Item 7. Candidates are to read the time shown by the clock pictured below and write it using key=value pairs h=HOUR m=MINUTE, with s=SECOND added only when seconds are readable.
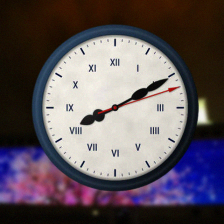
h=8 m=10 s=12
